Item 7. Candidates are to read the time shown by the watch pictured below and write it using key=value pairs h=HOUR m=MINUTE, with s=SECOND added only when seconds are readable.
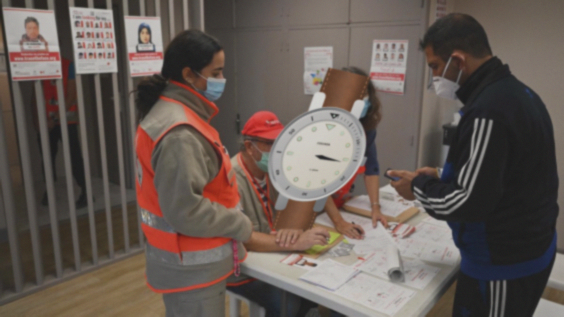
h=3 m=16
